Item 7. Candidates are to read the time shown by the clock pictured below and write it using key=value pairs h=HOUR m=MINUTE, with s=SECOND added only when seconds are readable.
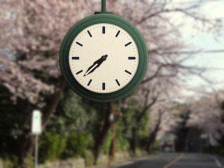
h=7 m=38
